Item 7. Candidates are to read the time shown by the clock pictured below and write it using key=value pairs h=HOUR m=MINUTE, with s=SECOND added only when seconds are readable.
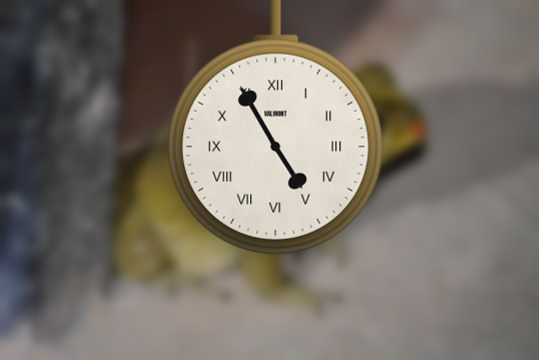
h=4 m=55
